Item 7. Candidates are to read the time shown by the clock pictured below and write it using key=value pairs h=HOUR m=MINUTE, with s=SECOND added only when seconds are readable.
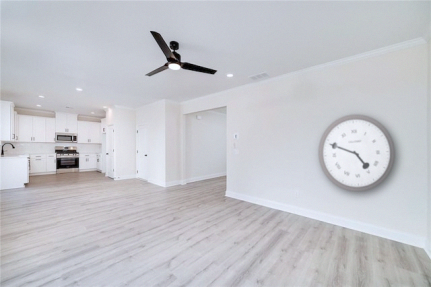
h=4 m=49
